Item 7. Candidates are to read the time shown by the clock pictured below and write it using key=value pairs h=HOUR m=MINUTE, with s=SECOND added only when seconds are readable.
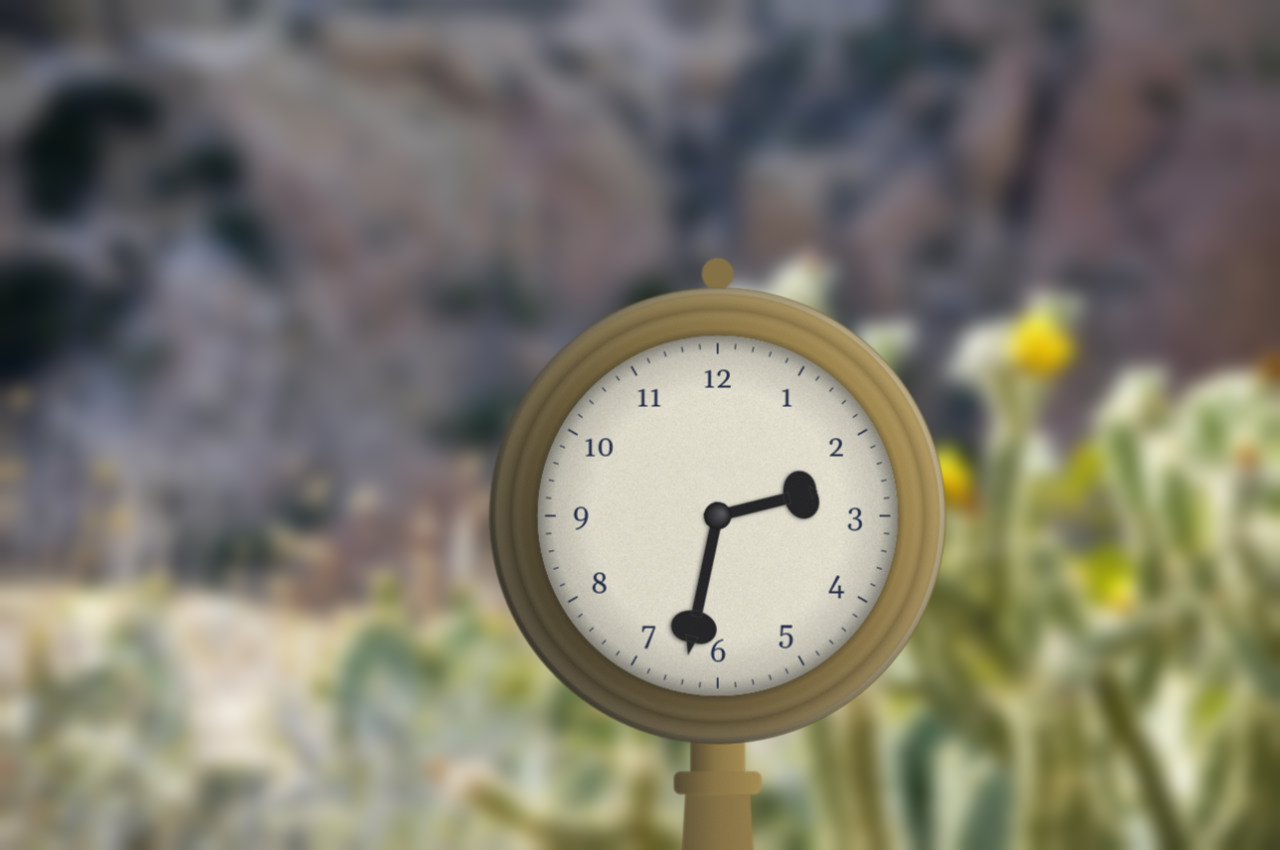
h=2 m=32
